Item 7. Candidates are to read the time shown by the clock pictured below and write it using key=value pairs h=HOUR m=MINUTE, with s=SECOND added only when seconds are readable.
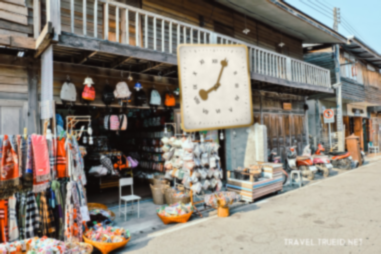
h=8 m=4
